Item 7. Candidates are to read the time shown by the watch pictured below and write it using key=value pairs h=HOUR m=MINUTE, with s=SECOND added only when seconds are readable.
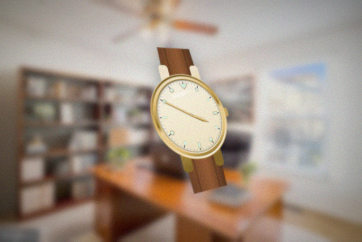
h=3 m=50
